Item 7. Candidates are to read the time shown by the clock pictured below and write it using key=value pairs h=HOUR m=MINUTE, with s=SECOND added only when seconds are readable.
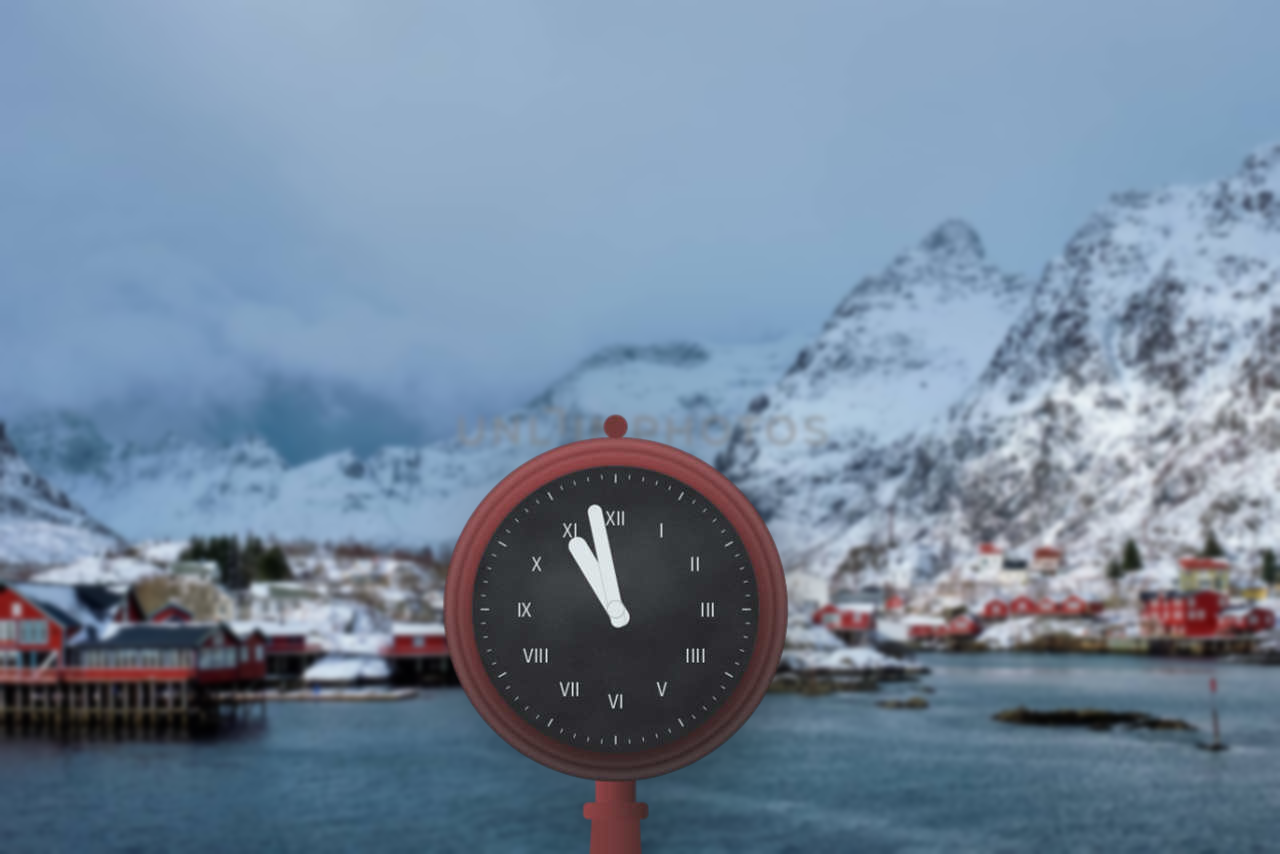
h=10 m=58
